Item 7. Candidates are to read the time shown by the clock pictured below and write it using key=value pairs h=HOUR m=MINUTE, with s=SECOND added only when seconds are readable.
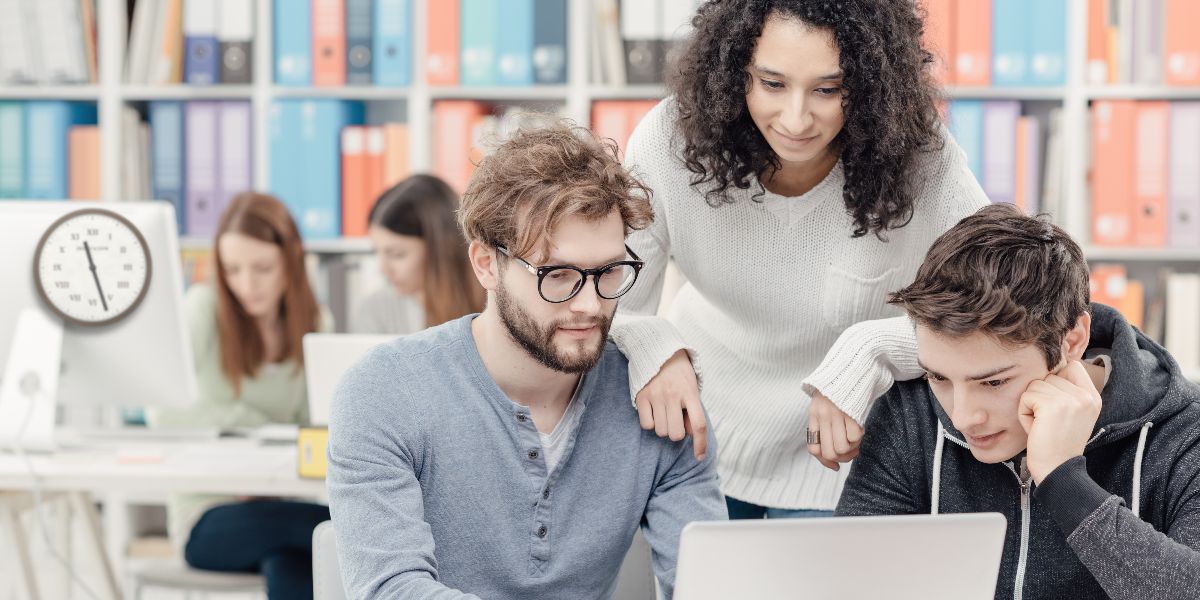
h=11 m=27
